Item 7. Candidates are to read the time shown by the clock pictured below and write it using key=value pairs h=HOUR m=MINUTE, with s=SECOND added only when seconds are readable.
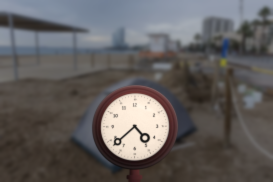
h=4 m=38
